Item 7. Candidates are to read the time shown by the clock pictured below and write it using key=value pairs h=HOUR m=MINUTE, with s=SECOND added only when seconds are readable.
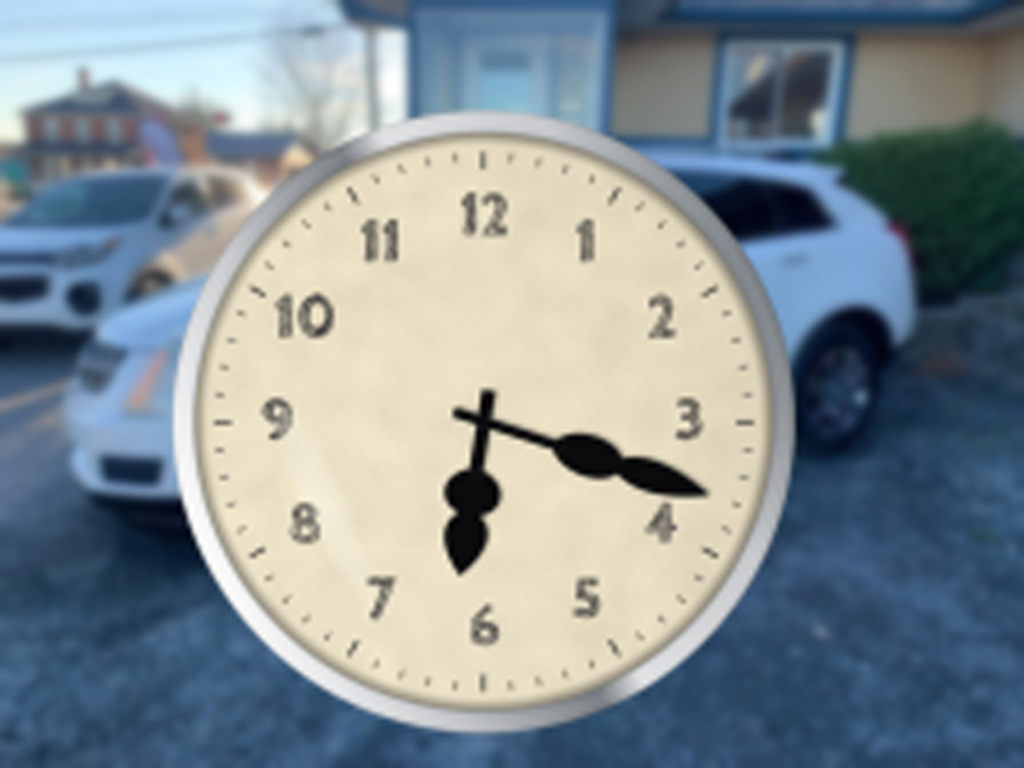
h=6 m=18
